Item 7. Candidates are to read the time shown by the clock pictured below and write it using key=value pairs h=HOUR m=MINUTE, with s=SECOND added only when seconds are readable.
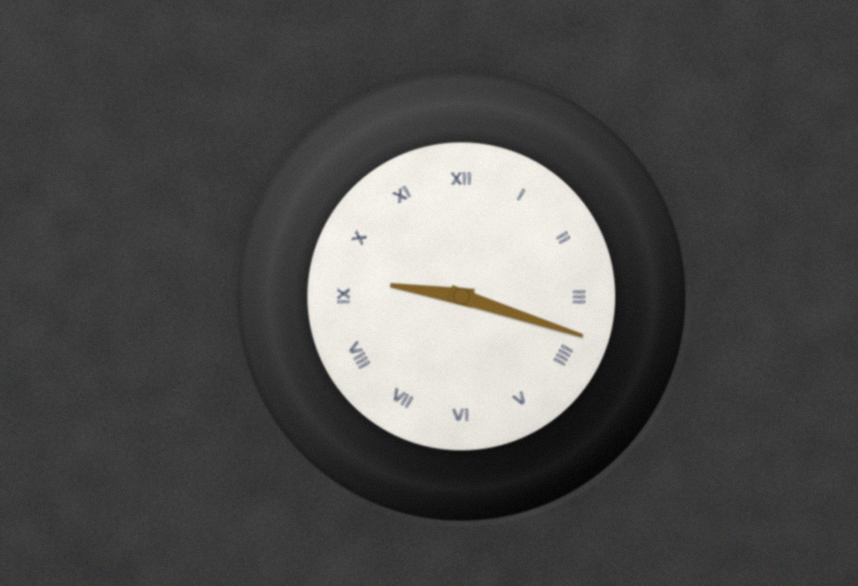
h=9 m=18
